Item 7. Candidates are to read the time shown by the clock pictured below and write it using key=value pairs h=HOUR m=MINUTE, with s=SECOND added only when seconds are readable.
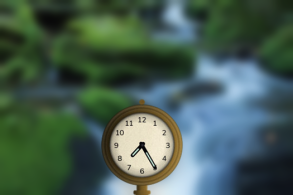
h=7 m=25
